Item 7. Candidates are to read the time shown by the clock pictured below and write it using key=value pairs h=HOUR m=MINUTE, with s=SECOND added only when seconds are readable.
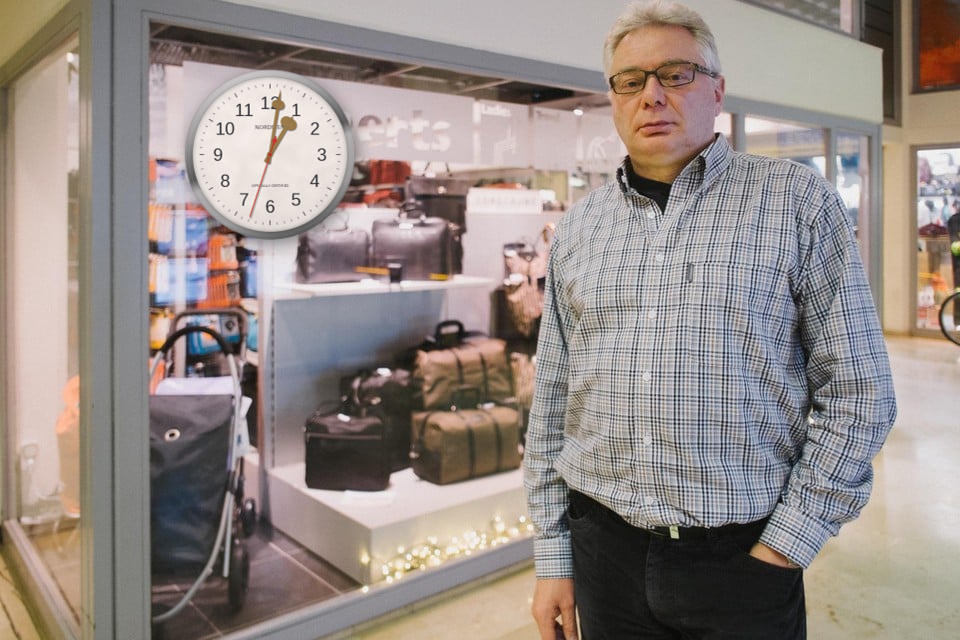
h=1 m=1 s=33
